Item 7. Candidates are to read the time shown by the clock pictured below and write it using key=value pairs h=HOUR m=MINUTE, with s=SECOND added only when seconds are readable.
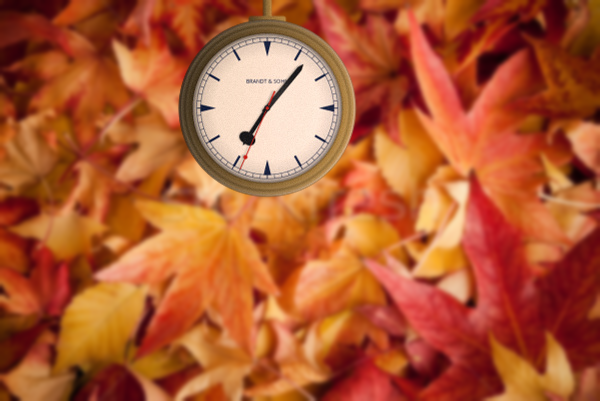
h=7 m=6 s=34
